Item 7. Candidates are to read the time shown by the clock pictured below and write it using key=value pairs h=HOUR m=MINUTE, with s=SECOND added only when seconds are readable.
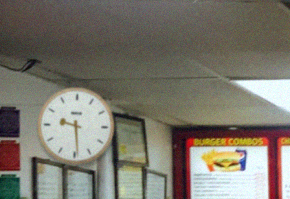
h=9 m=29
